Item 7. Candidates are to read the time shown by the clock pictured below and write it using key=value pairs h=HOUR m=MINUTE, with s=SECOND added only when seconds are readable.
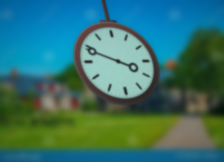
h=3 m=49
